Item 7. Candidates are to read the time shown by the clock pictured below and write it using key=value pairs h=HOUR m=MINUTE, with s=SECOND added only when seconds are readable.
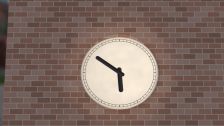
h=5 m=51
